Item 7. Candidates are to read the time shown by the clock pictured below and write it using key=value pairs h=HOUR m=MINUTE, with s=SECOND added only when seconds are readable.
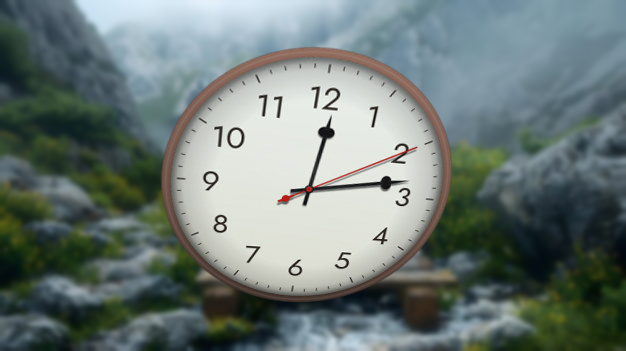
h=12 m=13 s=10
